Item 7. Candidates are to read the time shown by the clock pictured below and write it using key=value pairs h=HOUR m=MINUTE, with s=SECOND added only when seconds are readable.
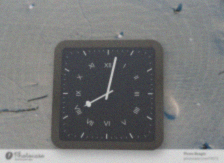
h=8 m=2
